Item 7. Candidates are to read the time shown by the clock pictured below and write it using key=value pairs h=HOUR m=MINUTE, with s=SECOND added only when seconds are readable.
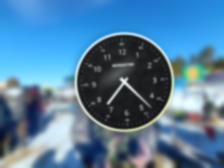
h=7 m=23
